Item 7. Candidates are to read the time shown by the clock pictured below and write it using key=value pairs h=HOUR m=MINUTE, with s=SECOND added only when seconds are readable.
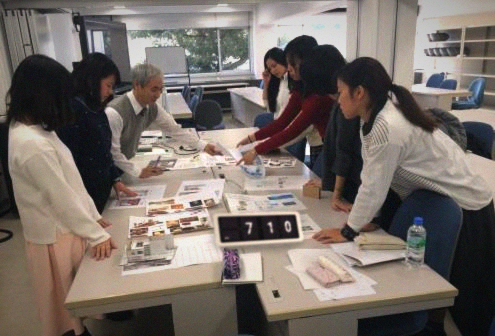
h=7 m=10
